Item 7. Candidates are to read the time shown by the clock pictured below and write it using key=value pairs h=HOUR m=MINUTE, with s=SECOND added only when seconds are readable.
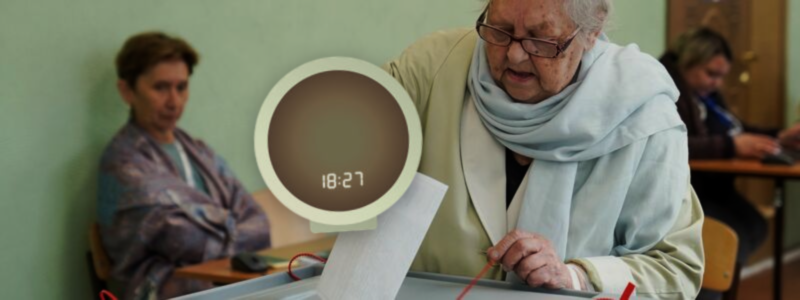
h=18 m=27
